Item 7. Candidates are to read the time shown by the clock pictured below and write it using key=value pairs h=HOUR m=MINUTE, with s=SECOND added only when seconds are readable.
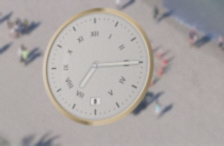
h=7 m=15
